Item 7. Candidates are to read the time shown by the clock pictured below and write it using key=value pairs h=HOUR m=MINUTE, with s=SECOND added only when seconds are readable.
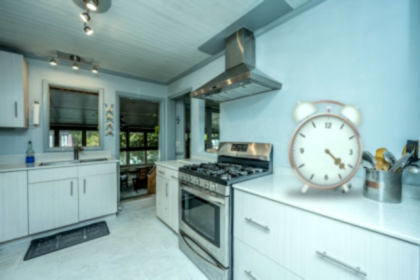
h=4 m=22
